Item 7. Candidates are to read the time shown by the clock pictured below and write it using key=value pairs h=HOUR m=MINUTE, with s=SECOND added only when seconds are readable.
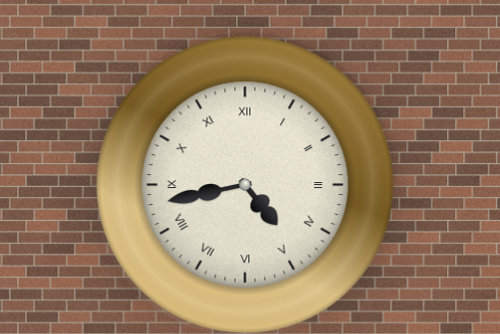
h=4 m=43
